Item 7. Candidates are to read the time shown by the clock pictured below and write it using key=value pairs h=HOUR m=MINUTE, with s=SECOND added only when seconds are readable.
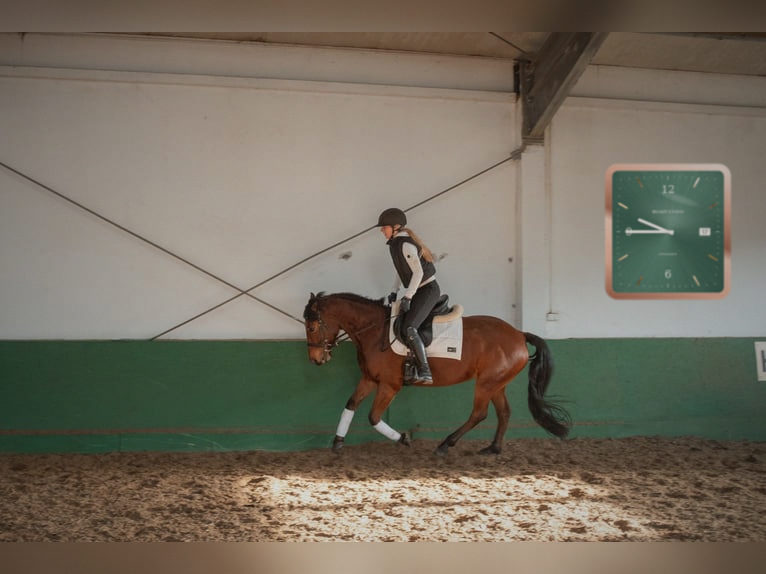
h=9 m=45
